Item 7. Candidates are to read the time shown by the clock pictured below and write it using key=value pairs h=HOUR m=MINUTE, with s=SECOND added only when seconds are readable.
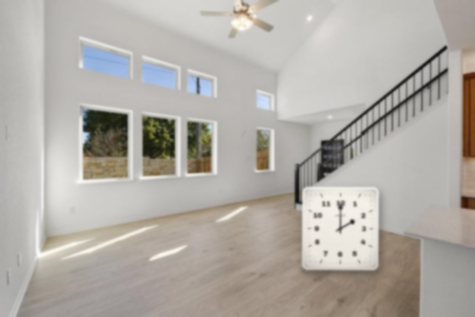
h=2 m=0
